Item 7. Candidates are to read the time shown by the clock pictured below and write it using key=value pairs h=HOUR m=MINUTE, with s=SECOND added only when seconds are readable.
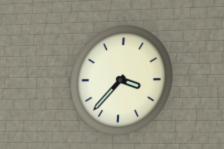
h=3 m=37
